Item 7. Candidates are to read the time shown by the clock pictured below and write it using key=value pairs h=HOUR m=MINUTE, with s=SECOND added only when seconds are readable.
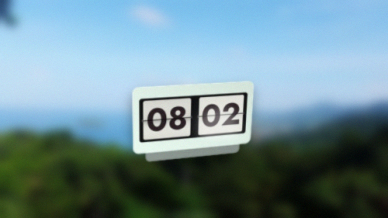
h=8 m=2
